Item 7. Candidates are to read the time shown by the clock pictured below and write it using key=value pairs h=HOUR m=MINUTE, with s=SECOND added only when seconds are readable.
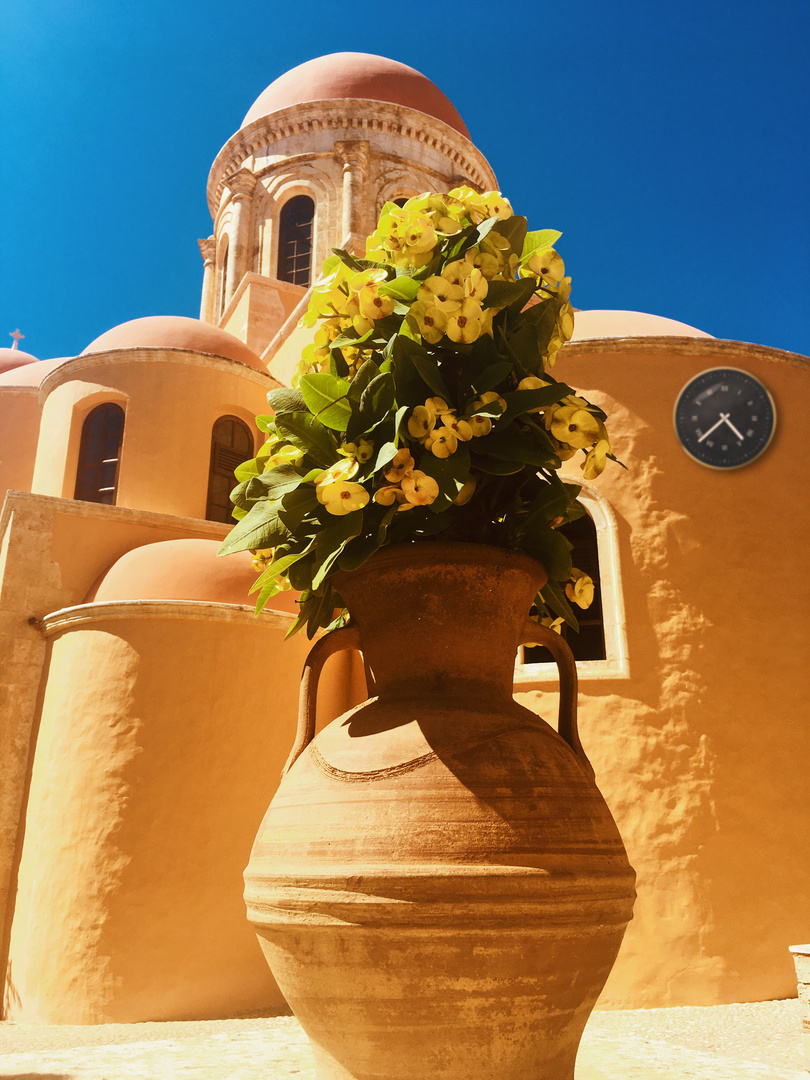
h=4 m=38
